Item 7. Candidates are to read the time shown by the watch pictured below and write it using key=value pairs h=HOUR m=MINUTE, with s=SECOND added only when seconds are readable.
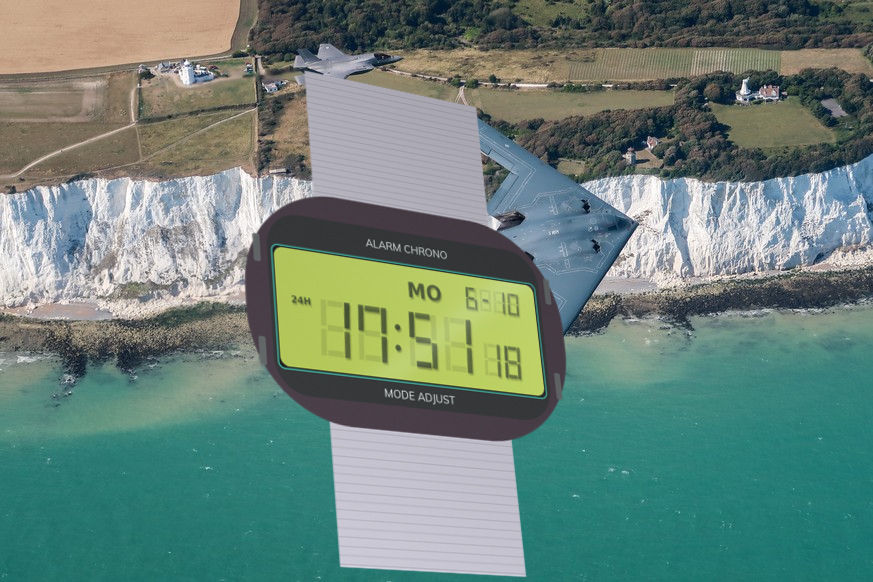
h=17 m=51 s=18
